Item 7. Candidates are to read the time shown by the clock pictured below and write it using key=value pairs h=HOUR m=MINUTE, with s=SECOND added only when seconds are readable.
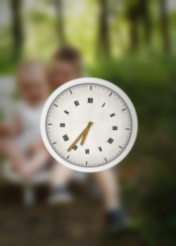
h=6 m=36
